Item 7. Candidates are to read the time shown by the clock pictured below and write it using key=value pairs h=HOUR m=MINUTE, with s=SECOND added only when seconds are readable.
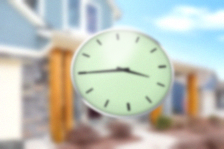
h=3 m=45
